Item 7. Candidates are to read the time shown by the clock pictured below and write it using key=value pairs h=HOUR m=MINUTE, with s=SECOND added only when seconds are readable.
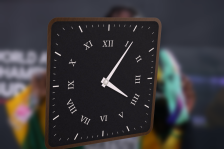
h=4 m=6
